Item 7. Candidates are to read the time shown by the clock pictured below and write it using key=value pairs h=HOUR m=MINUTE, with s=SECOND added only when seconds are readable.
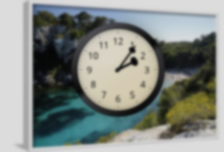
h=2 m=6
